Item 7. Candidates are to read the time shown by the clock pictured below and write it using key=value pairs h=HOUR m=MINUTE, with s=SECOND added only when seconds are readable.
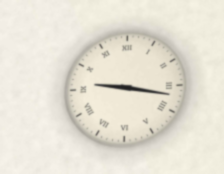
h=9 m=17
